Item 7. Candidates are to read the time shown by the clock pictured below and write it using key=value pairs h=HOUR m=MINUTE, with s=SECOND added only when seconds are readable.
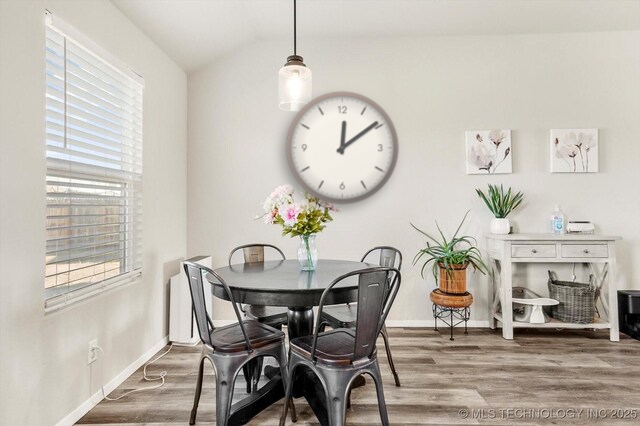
h=12 m=9
